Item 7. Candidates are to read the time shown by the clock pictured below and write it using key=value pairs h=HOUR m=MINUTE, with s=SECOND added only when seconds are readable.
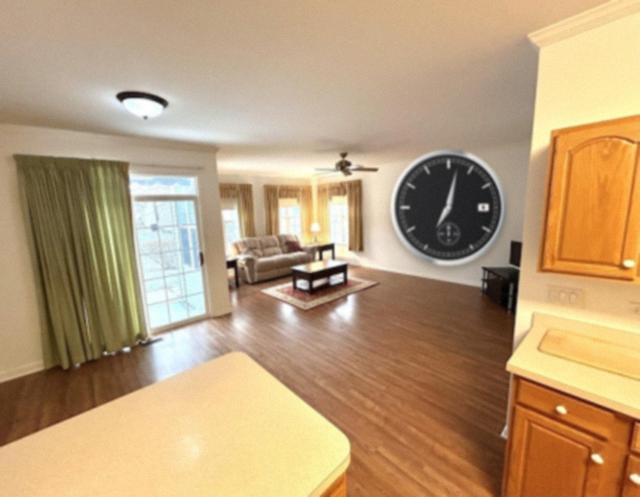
h=7 m=2
